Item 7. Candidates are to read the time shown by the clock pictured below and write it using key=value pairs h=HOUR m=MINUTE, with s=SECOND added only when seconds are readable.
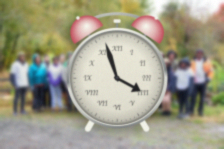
h=3 m=57
